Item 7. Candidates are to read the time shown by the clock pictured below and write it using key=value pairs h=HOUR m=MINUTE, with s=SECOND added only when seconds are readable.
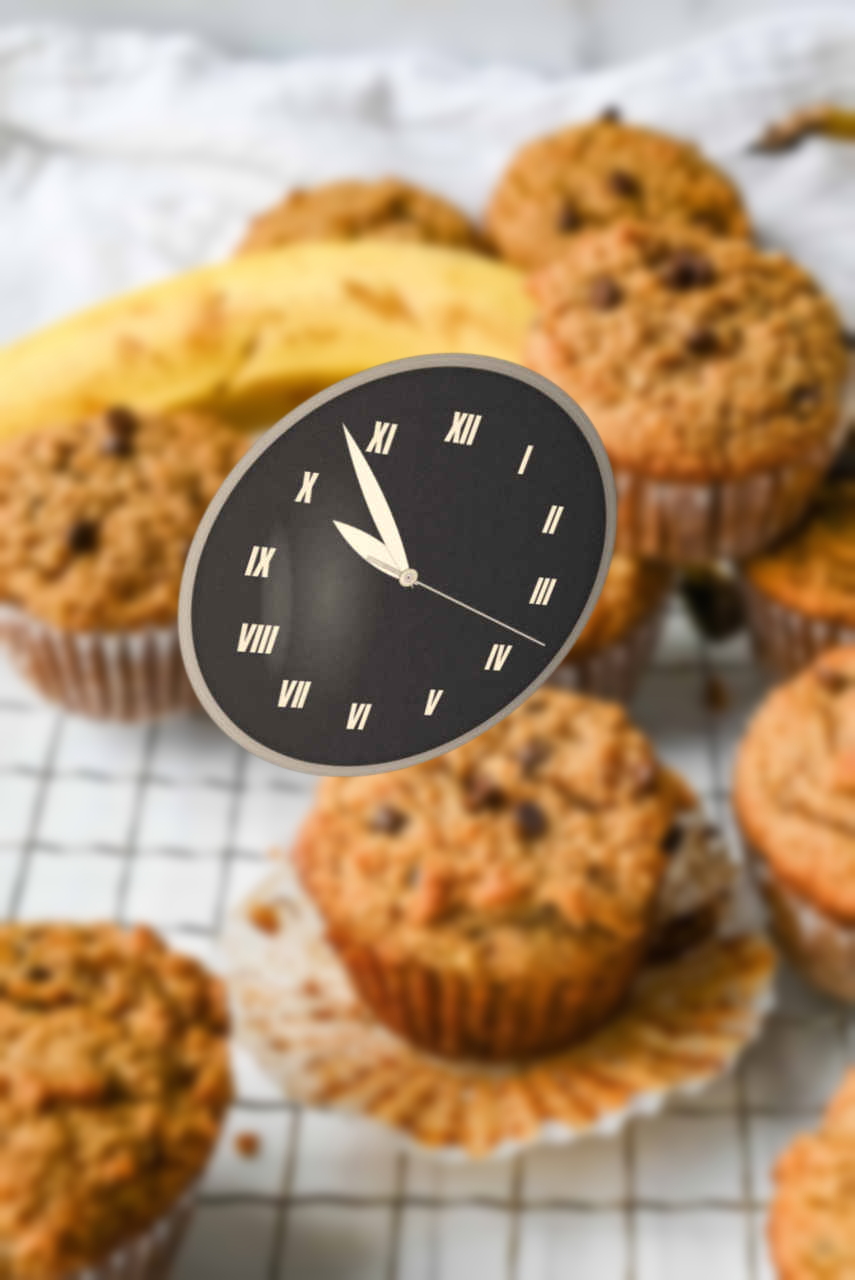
h=9 m=53 s=18
